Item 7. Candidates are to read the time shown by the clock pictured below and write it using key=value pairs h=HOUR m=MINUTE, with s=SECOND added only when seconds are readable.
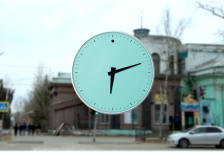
h=6 m=12
